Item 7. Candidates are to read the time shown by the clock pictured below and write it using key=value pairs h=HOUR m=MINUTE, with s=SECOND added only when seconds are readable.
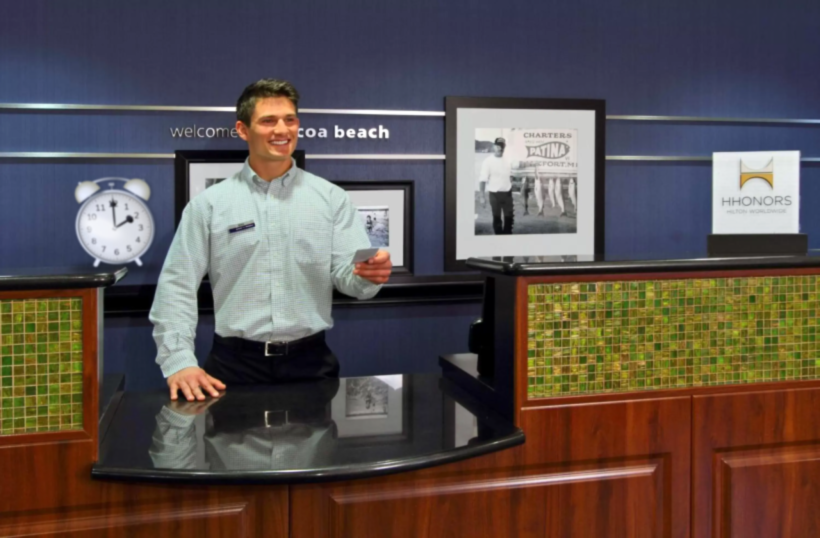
h=2 m=0
